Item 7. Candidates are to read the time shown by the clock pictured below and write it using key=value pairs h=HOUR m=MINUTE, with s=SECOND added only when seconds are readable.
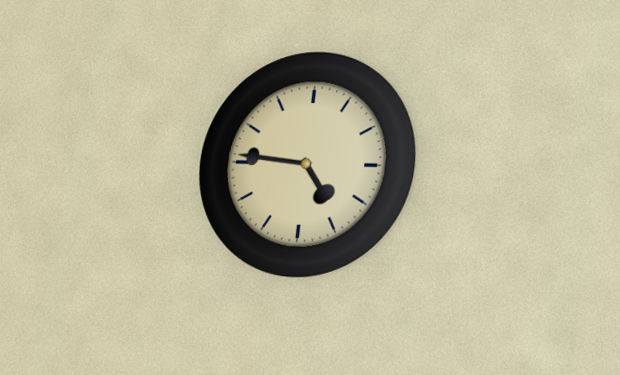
h=4 m=46
